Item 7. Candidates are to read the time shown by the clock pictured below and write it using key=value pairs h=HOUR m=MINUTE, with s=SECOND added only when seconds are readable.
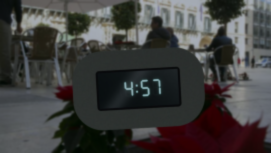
h=4 m=57
